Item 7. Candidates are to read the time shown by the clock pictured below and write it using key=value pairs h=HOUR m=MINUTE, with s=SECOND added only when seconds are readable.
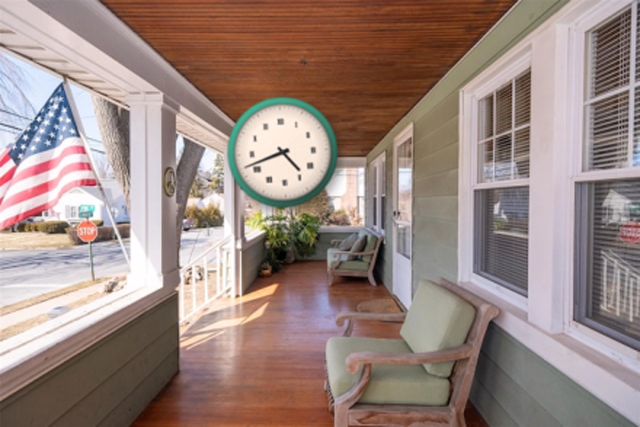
h=4 m=42
